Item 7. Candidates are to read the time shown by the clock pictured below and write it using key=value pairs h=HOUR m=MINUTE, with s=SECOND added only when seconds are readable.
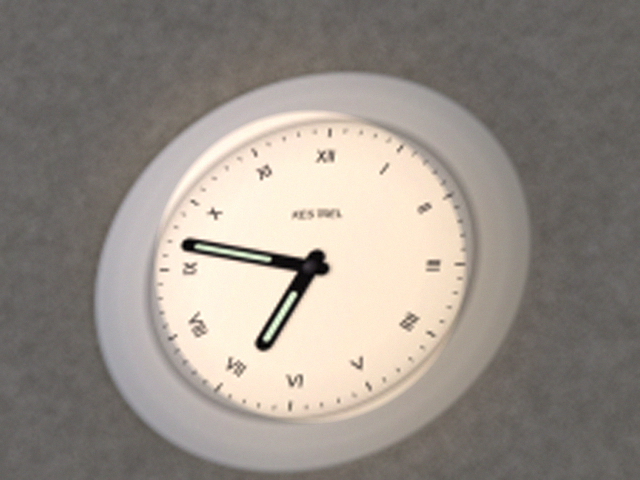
h=6 m=47
